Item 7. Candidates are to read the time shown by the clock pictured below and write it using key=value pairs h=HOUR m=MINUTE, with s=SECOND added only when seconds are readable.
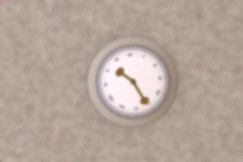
h=10 m=26
